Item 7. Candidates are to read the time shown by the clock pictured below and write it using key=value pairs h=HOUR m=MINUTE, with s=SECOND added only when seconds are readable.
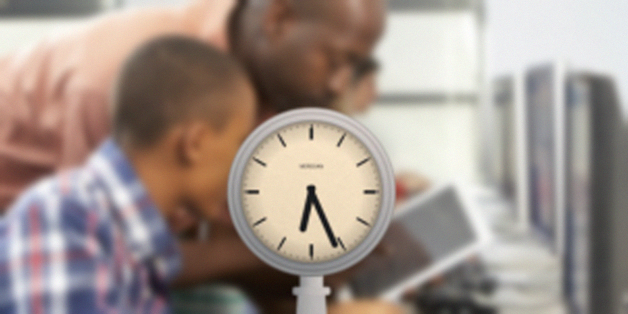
h=6 m=26
